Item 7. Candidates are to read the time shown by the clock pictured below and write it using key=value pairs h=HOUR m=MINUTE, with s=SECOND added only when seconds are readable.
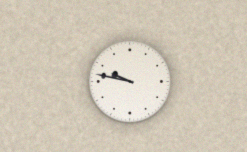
h=9 m=47
